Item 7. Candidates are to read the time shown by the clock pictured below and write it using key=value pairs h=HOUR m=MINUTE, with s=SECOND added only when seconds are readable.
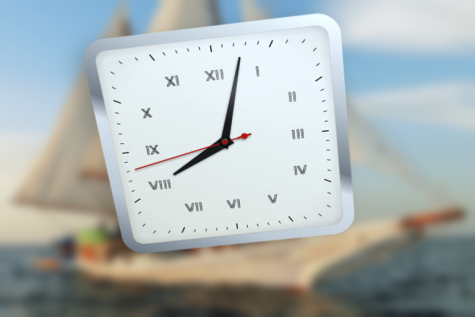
h=8 m=2 s=43
